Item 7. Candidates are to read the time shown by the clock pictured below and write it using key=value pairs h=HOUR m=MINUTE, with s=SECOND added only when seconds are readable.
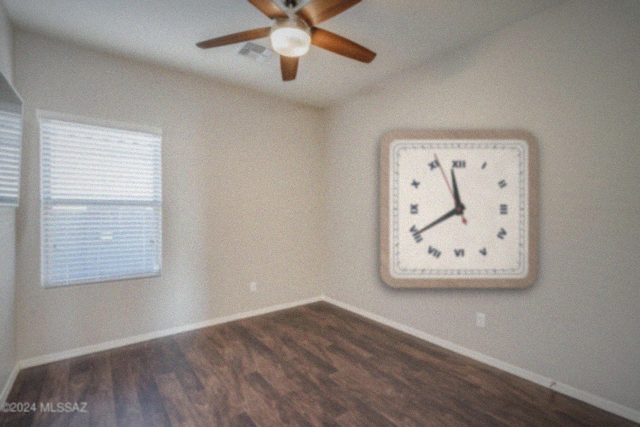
h=11 m=39 s=56
